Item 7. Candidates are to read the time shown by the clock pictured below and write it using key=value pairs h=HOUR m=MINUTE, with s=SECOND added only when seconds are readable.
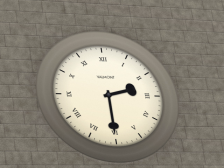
h=2 m=30
